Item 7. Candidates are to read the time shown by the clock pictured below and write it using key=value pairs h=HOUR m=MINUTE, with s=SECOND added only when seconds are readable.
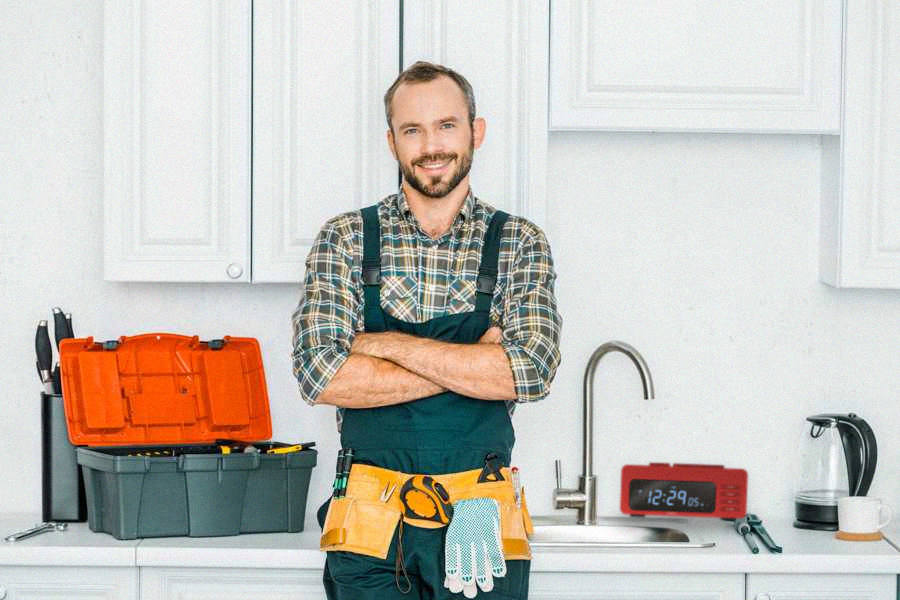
h=12 m=29
